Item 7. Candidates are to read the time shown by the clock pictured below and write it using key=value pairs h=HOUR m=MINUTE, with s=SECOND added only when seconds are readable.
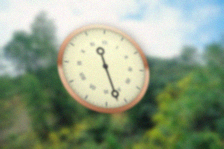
h=11 m=27
